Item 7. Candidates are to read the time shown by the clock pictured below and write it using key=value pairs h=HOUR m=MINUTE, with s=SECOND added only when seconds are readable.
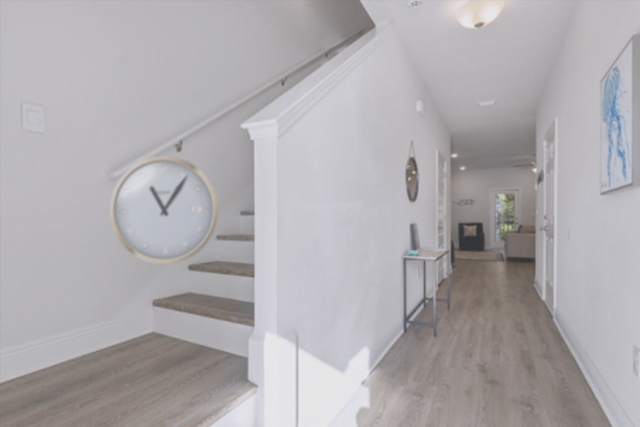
h=11 m=6
